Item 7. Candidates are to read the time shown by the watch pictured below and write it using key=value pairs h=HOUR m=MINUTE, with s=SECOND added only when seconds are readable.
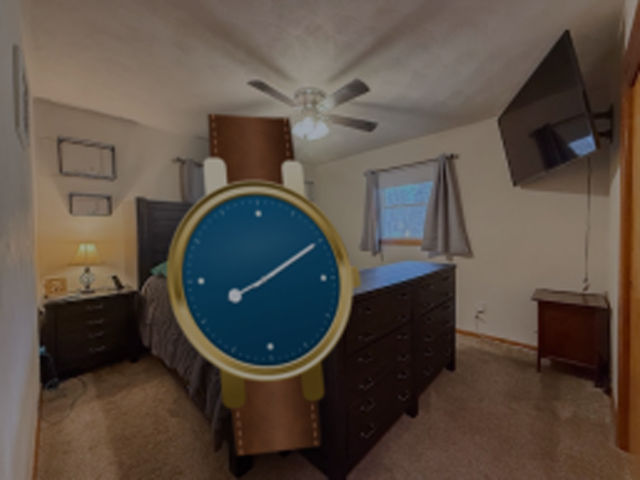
h=8 m=10
